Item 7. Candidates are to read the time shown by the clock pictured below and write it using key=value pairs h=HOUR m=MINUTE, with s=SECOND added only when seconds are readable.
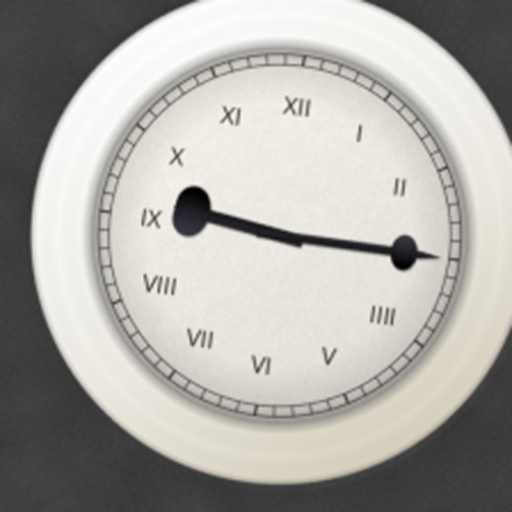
h=9 m=15
